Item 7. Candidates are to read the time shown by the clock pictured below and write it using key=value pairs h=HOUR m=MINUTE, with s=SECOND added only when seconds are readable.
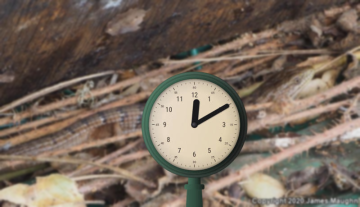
h=12 m=10
